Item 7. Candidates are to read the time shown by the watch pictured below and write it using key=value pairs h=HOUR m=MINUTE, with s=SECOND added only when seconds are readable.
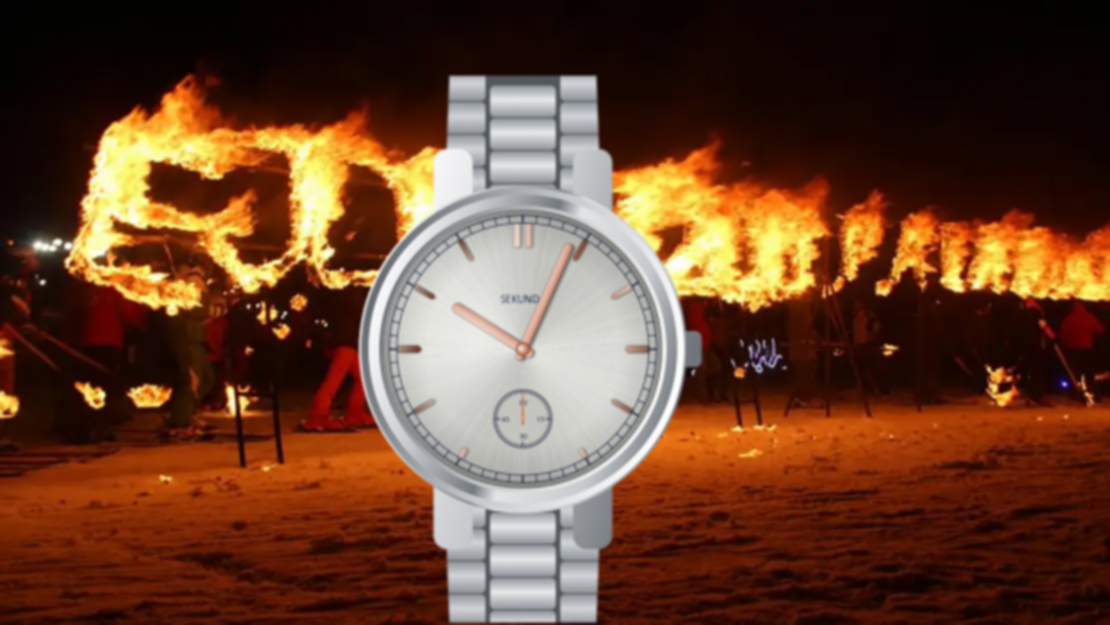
h=10 m=4
